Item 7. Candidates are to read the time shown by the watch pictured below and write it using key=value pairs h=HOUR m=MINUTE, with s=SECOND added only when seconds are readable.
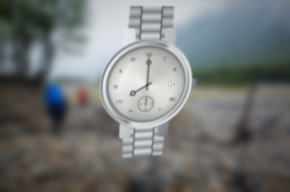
h=8 m=0
